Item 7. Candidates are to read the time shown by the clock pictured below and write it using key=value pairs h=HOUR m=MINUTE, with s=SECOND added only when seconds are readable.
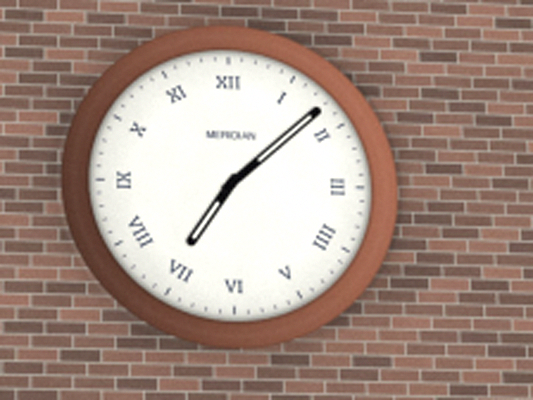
h=7 m=8
